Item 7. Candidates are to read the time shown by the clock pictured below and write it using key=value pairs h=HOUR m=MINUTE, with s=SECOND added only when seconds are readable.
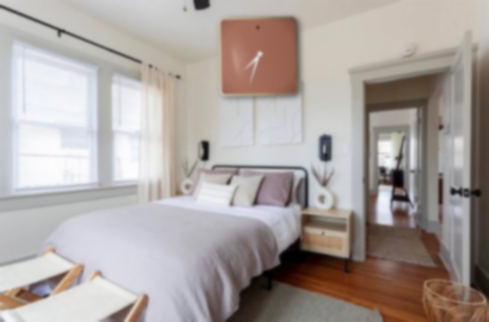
h=7 m=33
